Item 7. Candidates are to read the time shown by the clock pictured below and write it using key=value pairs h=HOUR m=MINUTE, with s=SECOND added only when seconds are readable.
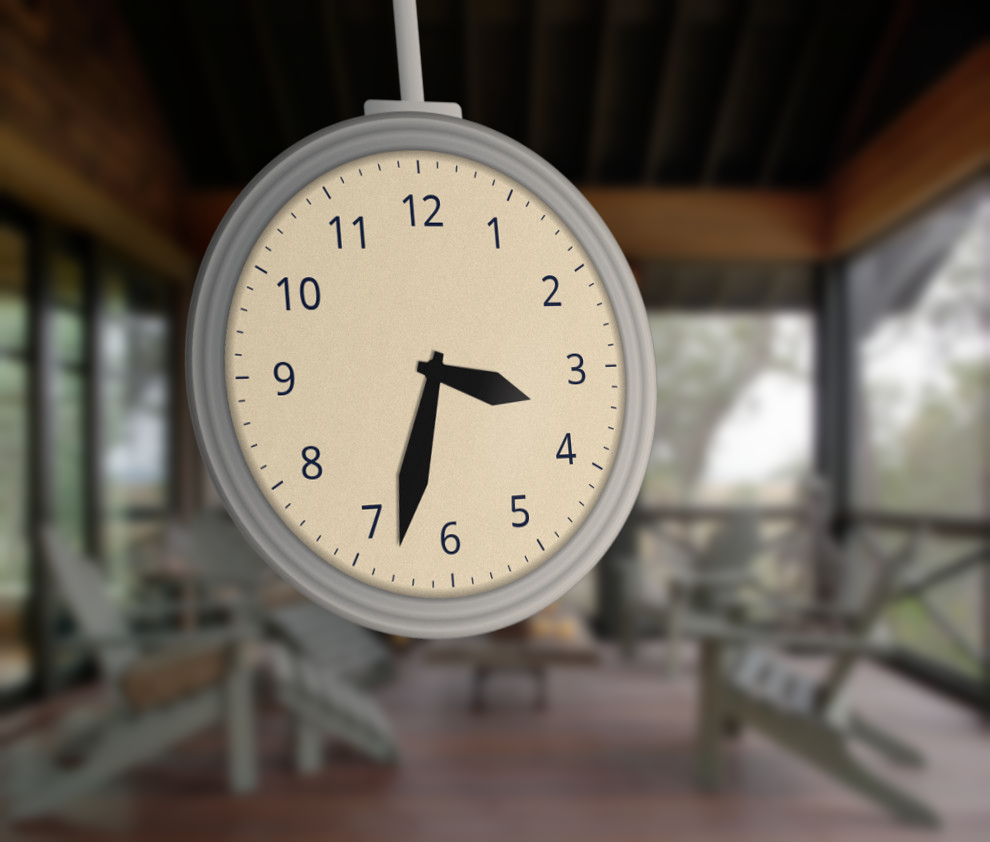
h=3 m=33
